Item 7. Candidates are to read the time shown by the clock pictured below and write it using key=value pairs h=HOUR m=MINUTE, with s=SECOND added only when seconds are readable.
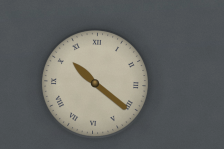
h=10 m=21
